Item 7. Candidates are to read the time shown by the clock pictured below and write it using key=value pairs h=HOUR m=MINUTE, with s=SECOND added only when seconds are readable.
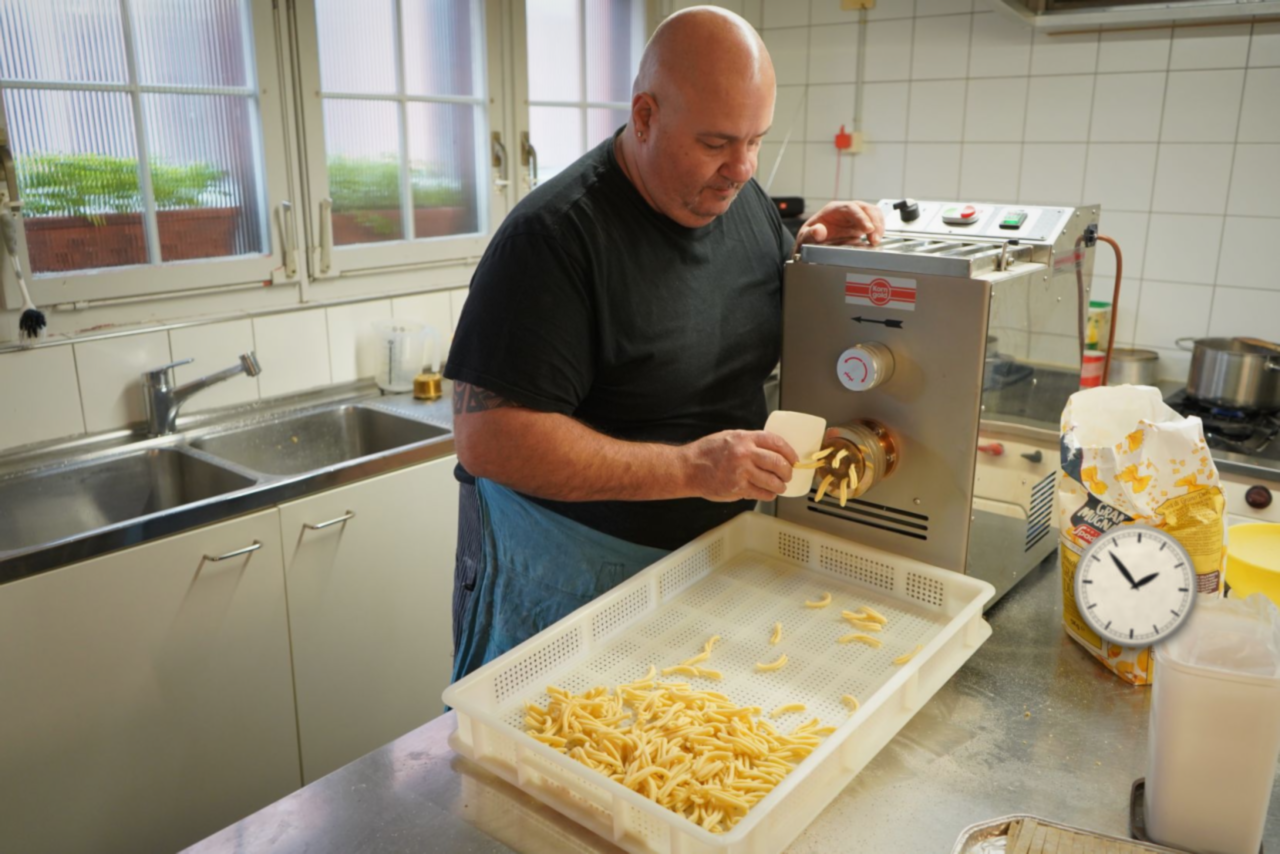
h=1 m=53
